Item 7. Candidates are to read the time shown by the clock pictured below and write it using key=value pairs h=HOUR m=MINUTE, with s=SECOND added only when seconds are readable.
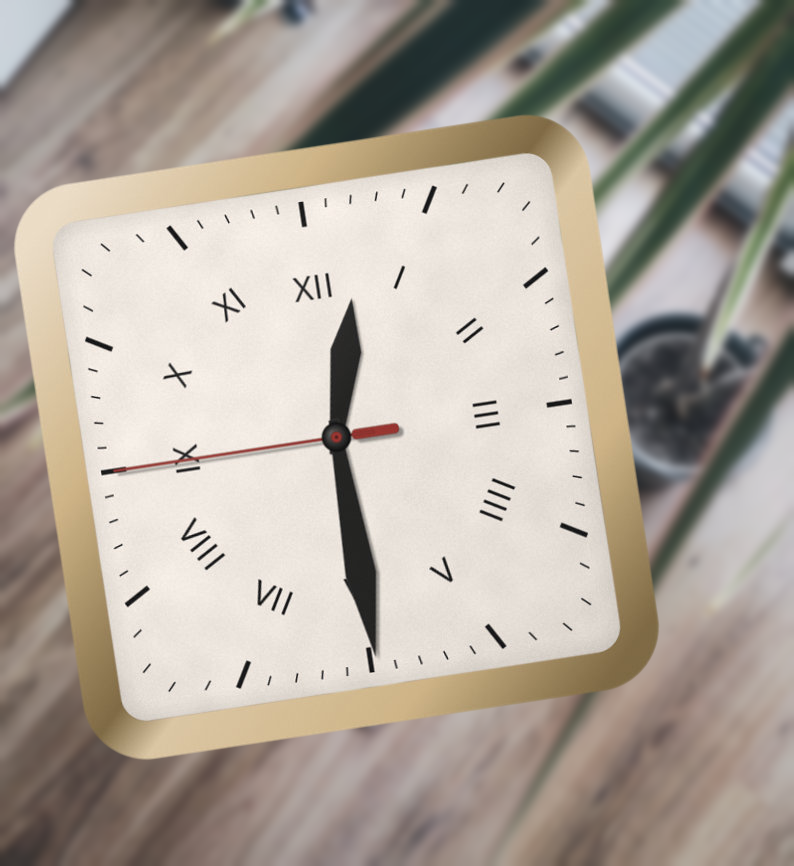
h=12 m=29 s=45
